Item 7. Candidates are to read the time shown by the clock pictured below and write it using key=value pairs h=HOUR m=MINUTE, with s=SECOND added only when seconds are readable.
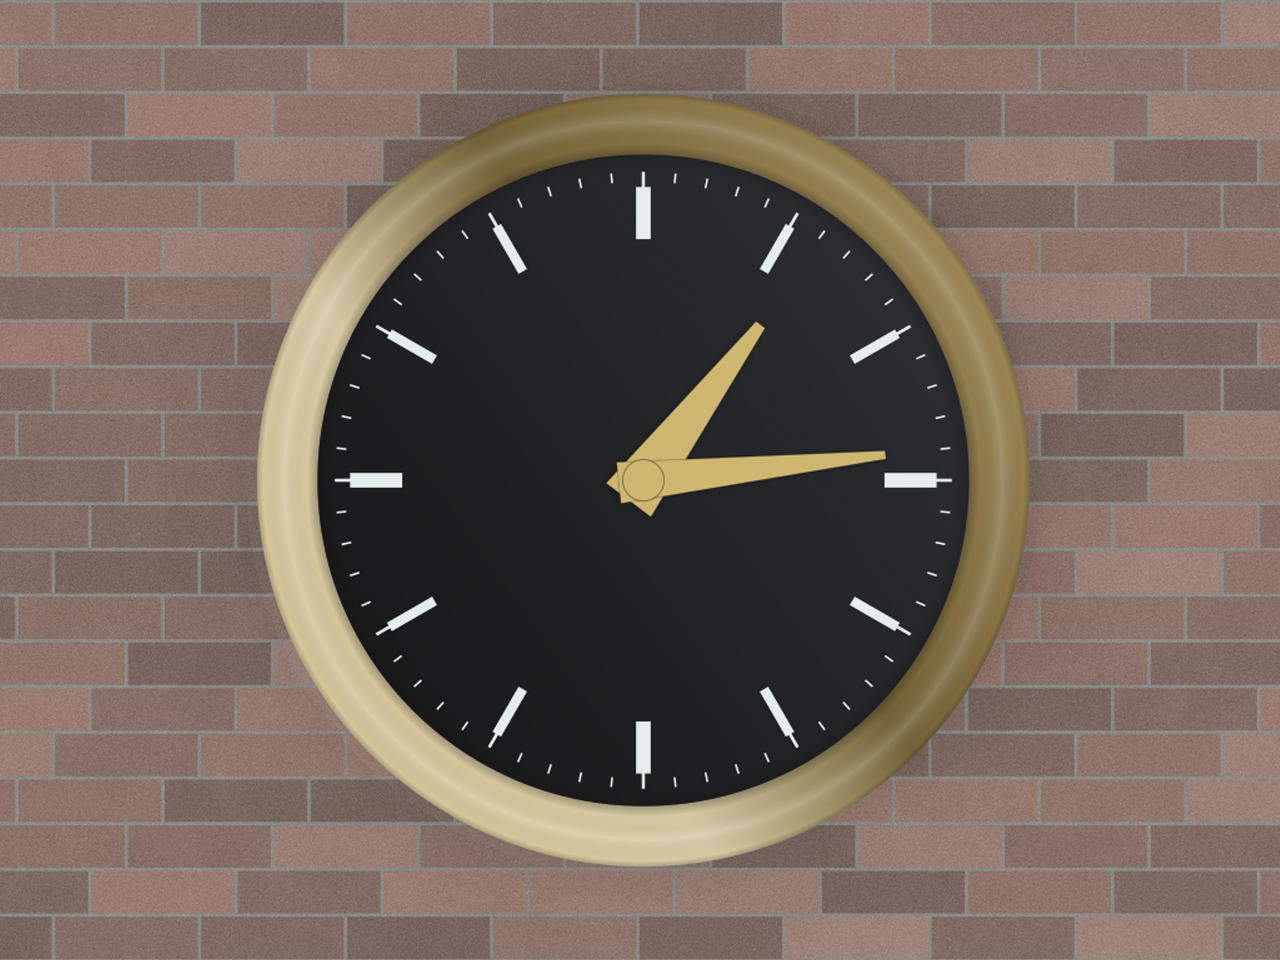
h=1 m=14
